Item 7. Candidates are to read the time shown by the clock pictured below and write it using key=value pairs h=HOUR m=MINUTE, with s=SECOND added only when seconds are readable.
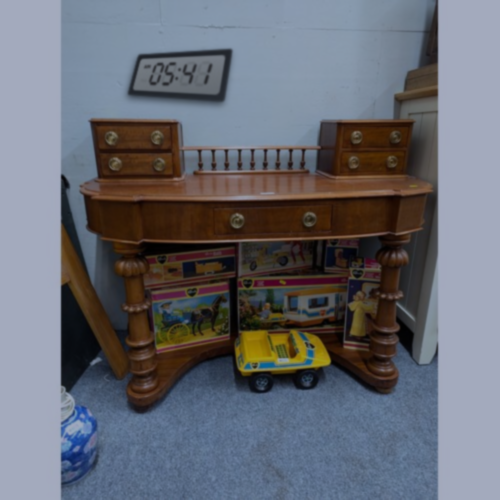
h=5 m=41
